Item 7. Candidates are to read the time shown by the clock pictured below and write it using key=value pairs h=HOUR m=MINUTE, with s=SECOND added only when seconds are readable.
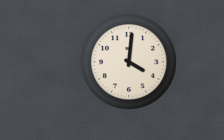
h=4 m=1
